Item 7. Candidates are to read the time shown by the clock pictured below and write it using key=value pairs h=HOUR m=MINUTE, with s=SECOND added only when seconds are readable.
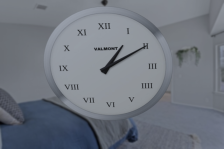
h=1 m=10
